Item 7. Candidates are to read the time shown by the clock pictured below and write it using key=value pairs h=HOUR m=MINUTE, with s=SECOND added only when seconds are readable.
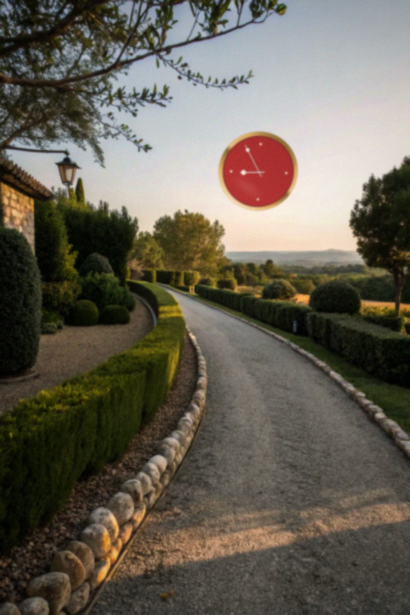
h=8 m=55
